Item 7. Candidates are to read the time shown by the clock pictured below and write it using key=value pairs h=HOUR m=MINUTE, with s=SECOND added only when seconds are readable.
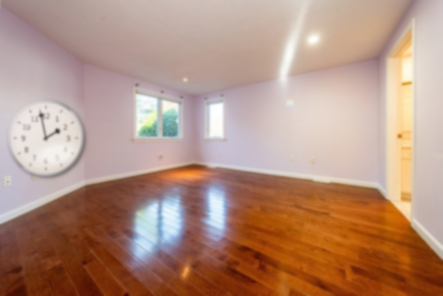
h=1 m=58
